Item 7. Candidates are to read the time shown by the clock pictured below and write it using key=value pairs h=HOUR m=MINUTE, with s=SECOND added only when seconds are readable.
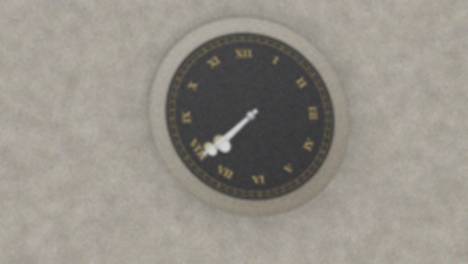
h=7 m=39
